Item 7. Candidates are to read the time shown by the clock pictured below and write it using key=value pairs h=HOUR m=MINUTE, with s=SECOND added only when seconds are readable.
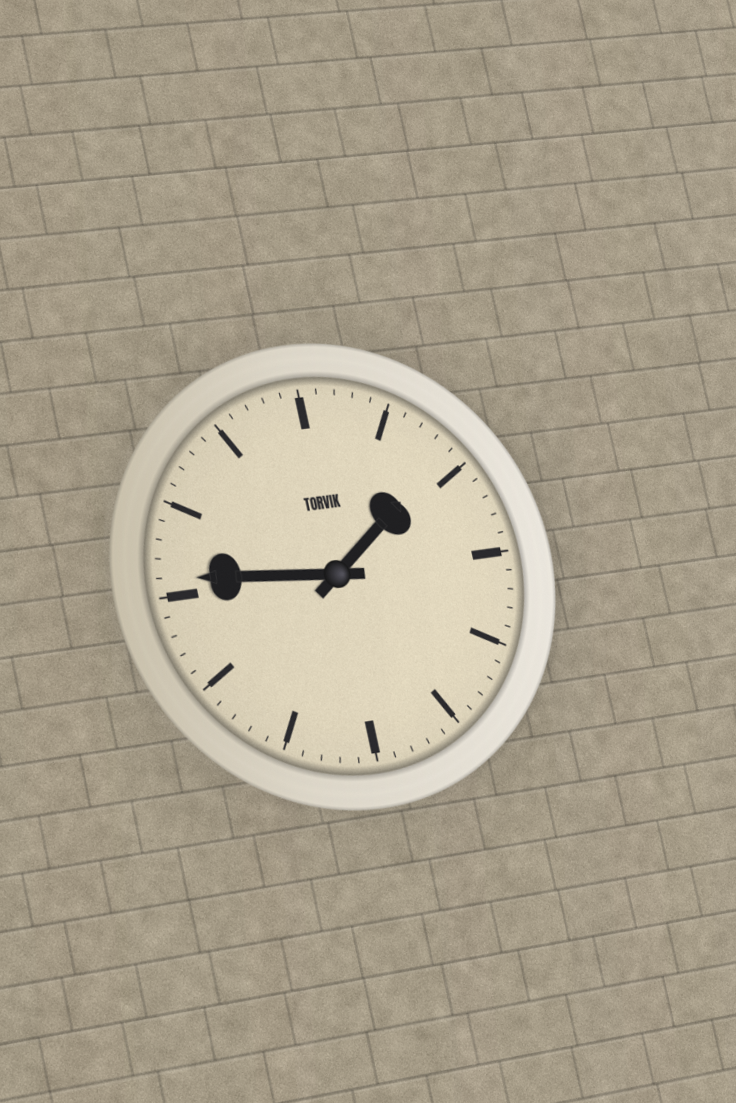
h=1 m=46
